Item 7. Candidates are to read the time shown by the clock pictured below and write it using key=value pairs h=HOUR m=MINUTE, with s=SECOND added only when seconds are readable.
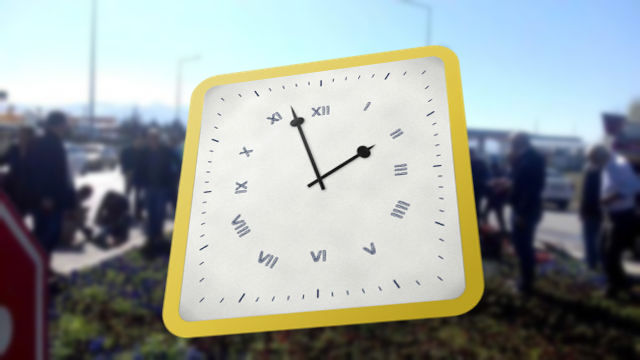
h=1 m=57
